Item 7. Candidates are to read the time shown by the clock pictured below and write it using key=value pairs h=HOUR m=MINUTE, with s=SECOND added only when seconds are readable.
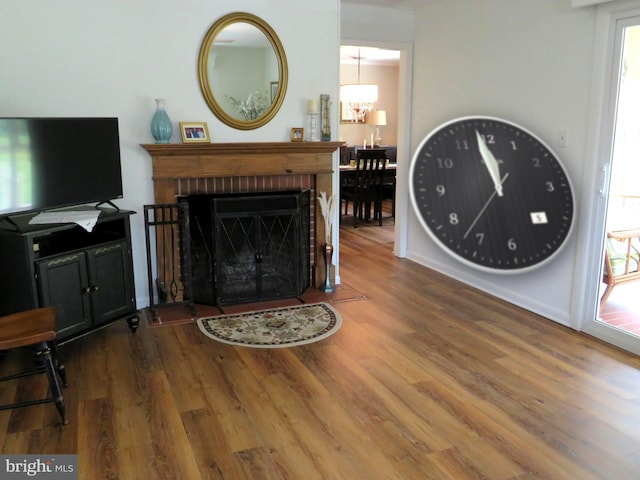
h=11 m=58 s=37
